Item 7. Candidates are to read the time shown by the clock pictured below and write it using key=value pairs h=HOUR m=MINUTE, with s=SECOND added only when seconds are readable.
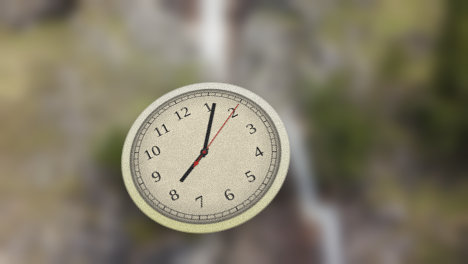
h=8 m=6 s=10
